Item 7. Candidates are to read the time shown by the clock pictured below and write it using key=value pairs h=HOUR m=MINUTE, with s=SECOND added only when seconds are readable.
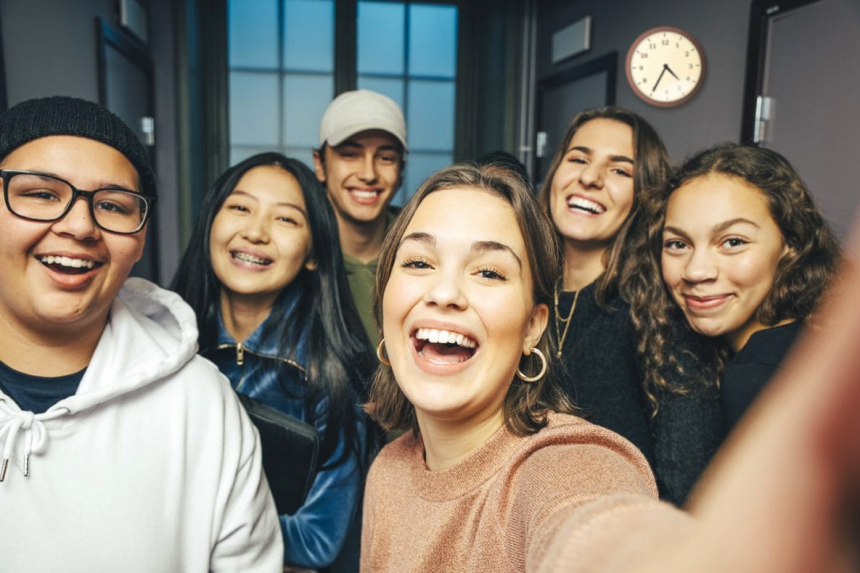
h=4 m=35
